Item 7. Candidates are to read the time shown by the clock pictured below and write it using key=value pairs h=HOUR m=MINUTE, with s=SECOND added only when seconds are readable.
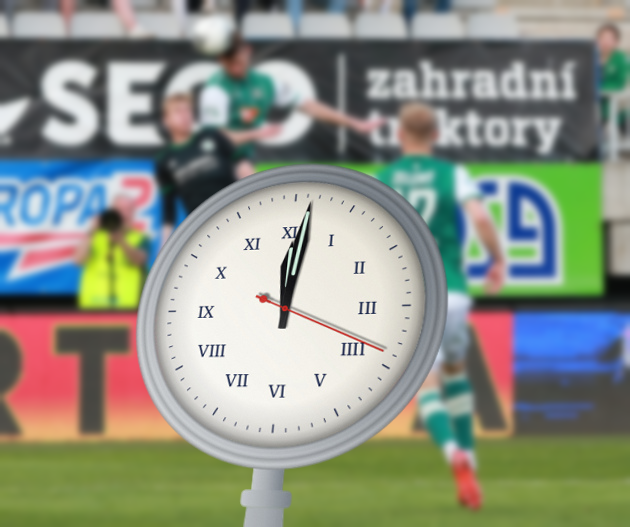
h=12 m=1 s=19
